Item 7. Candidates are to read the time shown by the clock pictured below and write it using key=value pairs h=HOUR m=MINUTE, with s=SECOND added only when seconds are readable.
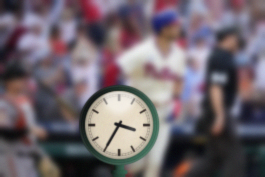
h=3 m=35
